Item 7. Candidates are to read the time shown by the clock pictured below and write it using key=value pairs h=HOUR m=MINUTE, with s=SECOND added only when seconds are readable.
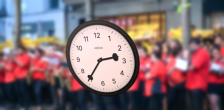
h=2 m=36
